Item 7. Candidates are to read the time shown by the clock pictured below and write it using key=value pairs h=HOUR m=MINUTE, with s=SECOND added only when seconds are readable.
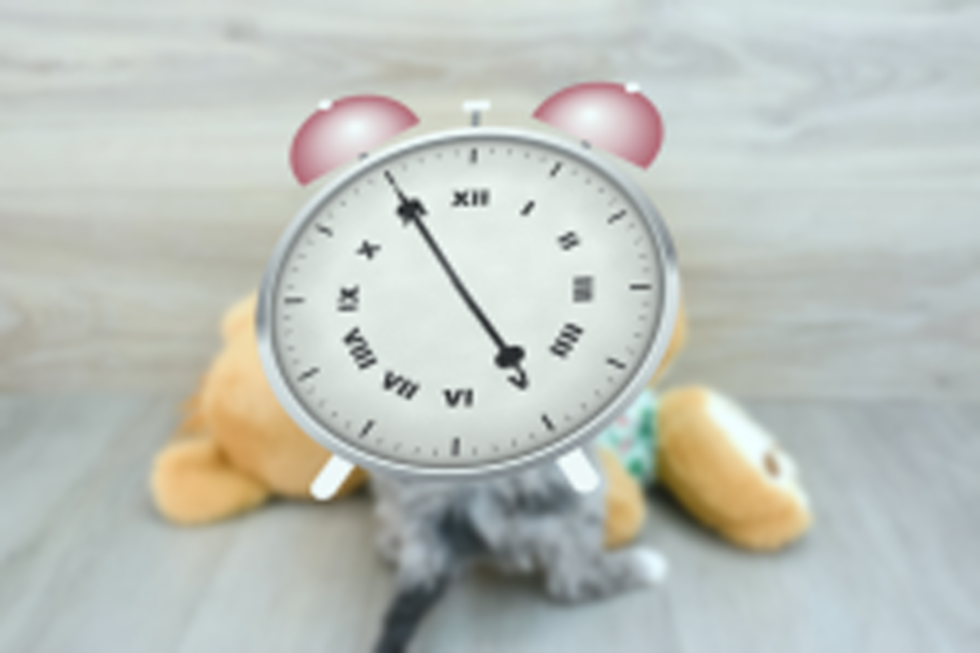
h=4 m=55
